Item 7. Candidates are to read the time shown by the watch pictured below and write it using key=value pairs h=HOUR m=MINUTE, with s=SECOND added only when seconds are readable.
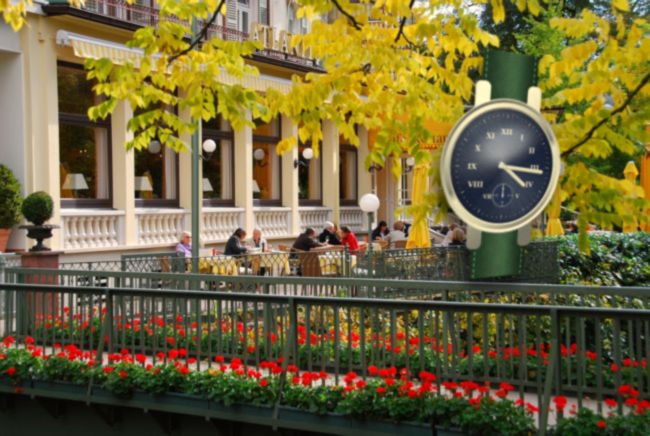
h=4 m=16
